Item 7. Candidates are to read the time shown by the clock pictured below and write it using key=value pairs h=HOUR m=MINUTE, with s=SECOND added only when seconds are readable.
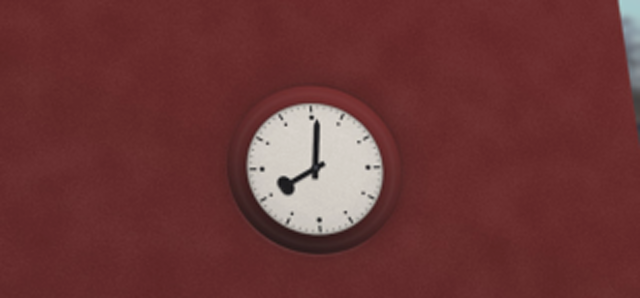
h=8 m=1
